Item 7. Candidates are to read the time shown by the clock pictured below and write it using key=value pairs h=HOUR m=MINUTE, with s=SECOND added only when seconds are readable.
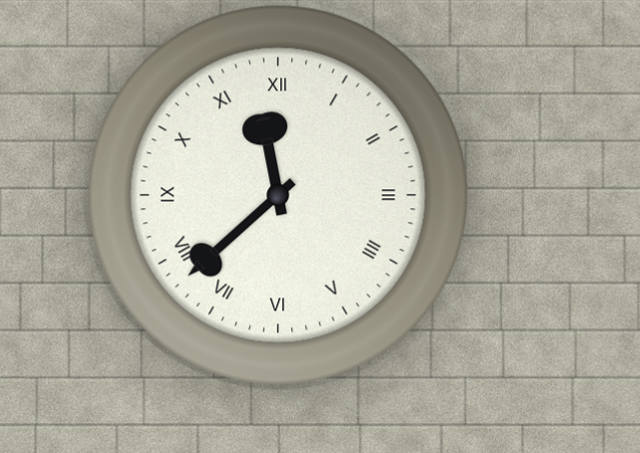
h=11 m=38
